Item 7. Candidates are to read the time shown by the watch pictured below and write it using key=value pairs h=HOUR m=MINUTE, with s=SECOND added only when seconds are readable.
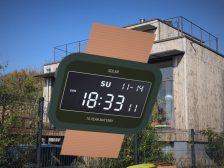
h=18 m=33 s=11
